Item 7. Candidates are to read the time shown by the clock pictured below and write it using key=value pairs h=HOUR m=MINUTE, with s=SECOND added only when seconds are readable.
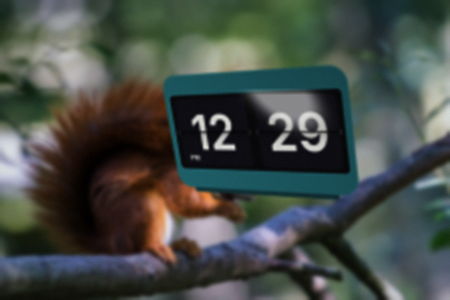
h=12 m=29
